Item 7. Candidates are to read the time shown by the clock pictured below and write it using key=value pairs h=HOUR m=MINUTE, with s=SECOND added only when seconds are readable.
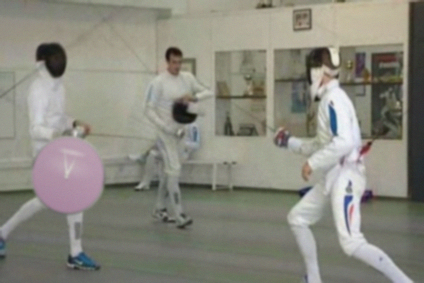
h=12 m=59
